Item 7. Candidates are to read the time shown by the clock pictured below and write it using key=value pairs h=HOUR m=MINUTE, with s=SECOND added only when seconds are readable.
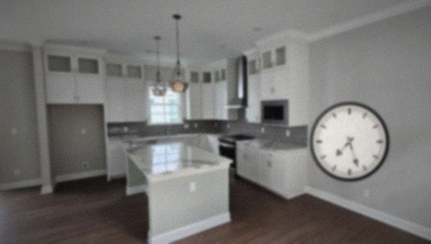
h=7 m=27
